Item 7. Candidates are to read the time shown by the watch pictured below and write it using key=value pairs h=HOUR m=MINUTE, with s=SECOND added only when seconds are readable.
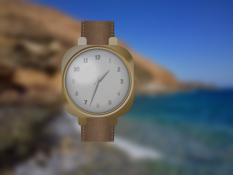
h=1 m=33
